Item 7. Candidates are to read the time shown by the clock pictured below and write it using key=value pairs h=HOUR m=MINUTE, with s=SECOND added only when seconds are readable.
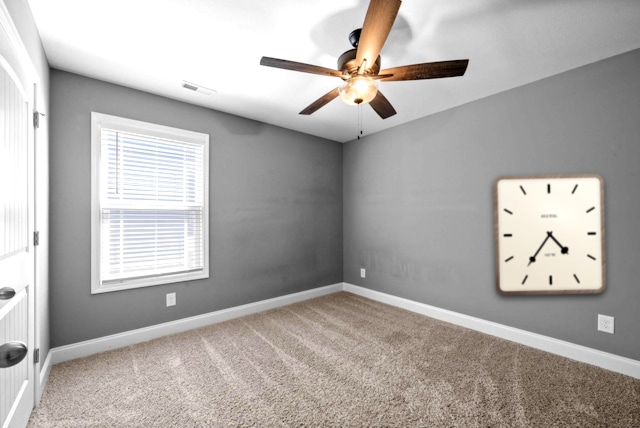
h=4 m=36
